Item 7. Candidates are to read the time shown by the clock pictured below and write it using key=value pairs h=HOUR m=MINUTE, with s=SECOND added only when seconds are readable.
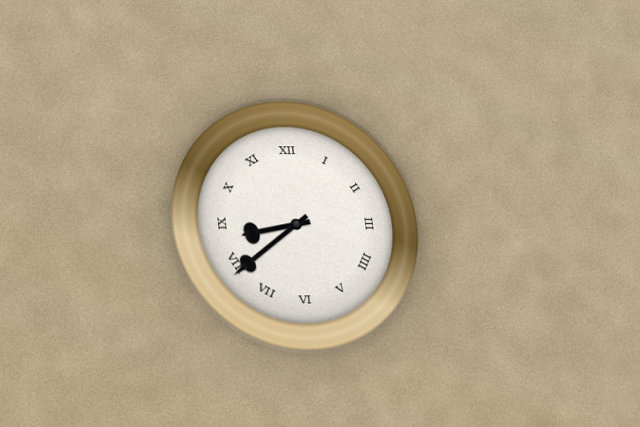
h=8 m=39
